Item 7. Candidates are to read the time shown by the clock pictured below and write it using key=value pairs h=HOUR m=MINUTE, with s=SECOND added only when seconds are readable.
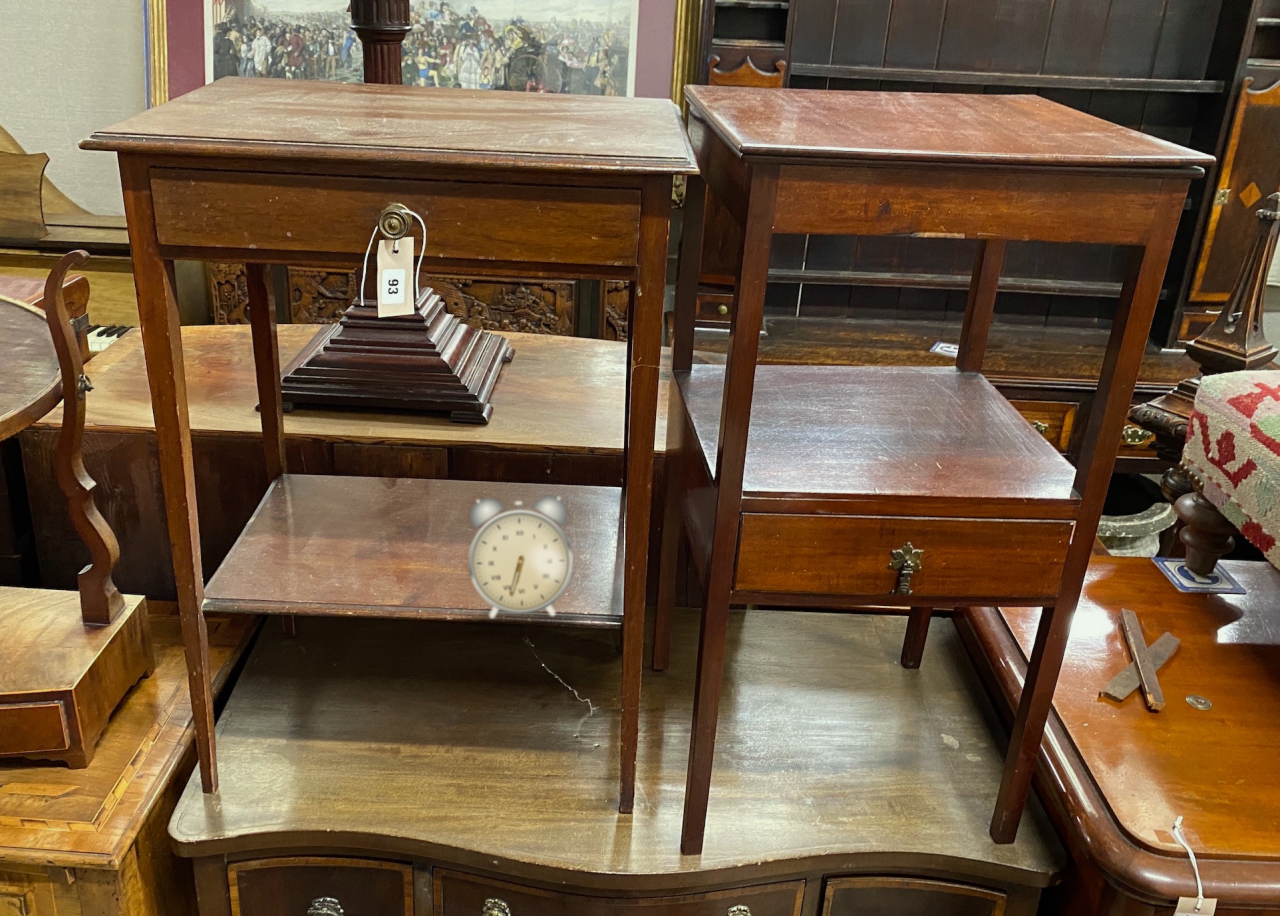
h=6 m=33
